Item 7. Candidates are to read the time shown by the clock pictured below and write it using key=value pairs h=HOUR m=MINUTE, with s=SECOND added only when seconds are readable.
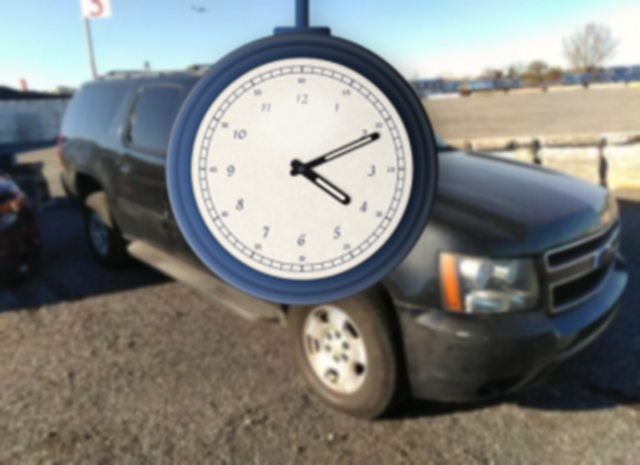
h=4 m=11
